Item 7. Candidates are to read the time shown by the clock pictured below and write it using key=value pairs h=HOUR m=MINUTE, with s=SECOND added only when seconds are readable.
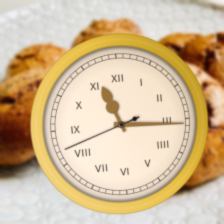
h=11 m=15 s=42
